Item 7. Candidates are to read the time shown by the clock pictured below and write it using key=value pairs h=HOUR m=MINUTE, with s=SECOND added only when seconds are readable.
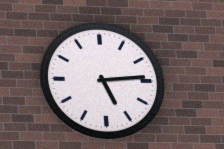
h=5 m=14
